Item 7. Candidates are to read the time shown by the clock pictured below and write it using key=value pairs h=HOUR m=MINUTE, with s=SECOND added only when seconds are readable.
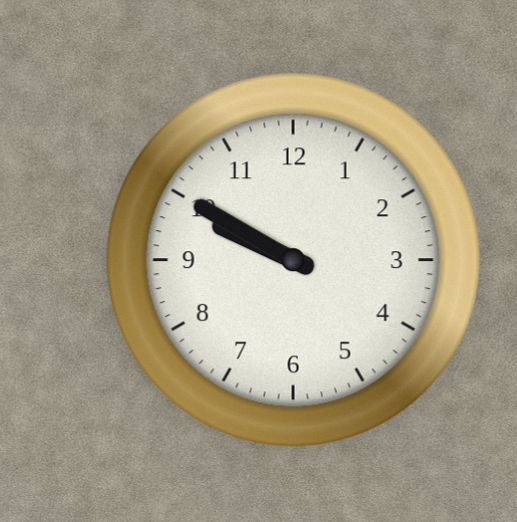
h=9 m=50
